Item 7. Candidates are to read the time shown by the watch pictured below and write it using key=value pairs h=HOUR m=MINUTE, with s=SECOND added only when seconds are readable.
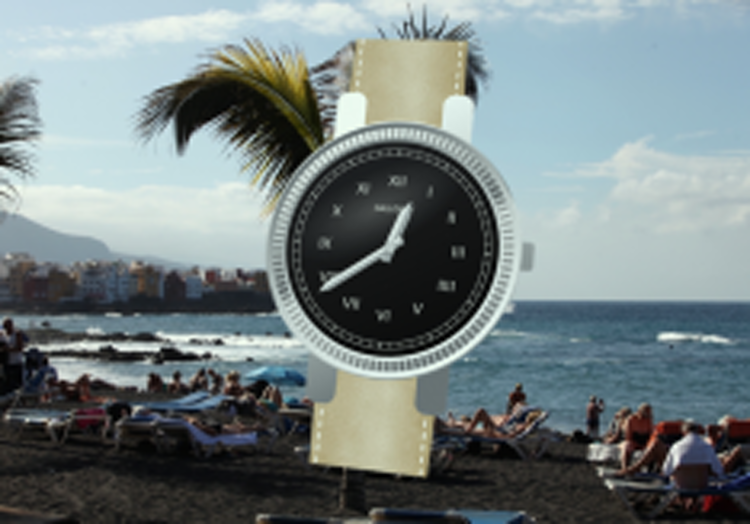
h=12 m=39
